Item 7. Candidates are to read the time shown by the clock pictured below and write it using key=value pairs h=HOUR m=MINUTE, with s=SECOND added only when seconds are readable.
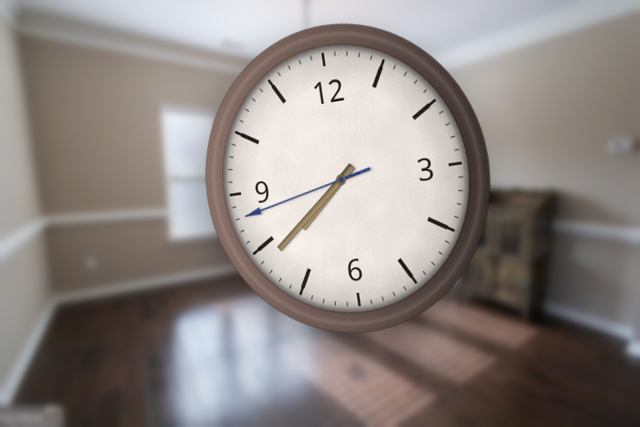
h=7 m=38 s=43
